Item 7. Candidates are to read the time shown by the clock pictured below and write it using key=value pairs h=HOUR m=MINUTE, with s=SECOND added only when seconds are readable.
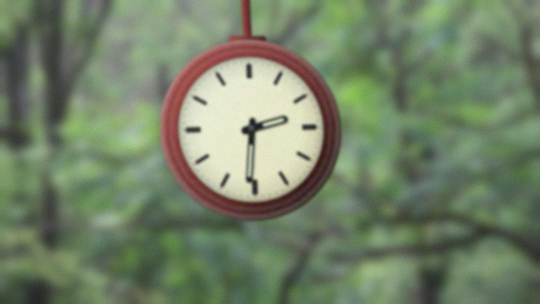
h=2 m=31
